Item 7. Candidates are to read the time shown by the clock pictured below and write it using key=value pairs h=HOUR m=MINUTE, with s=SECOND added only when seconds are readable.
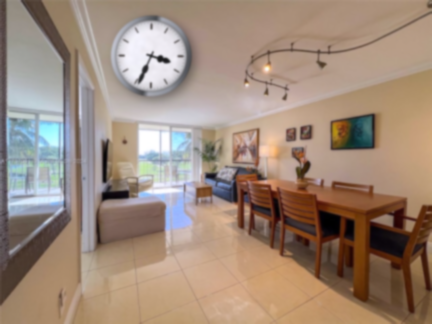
h=3 m=34
